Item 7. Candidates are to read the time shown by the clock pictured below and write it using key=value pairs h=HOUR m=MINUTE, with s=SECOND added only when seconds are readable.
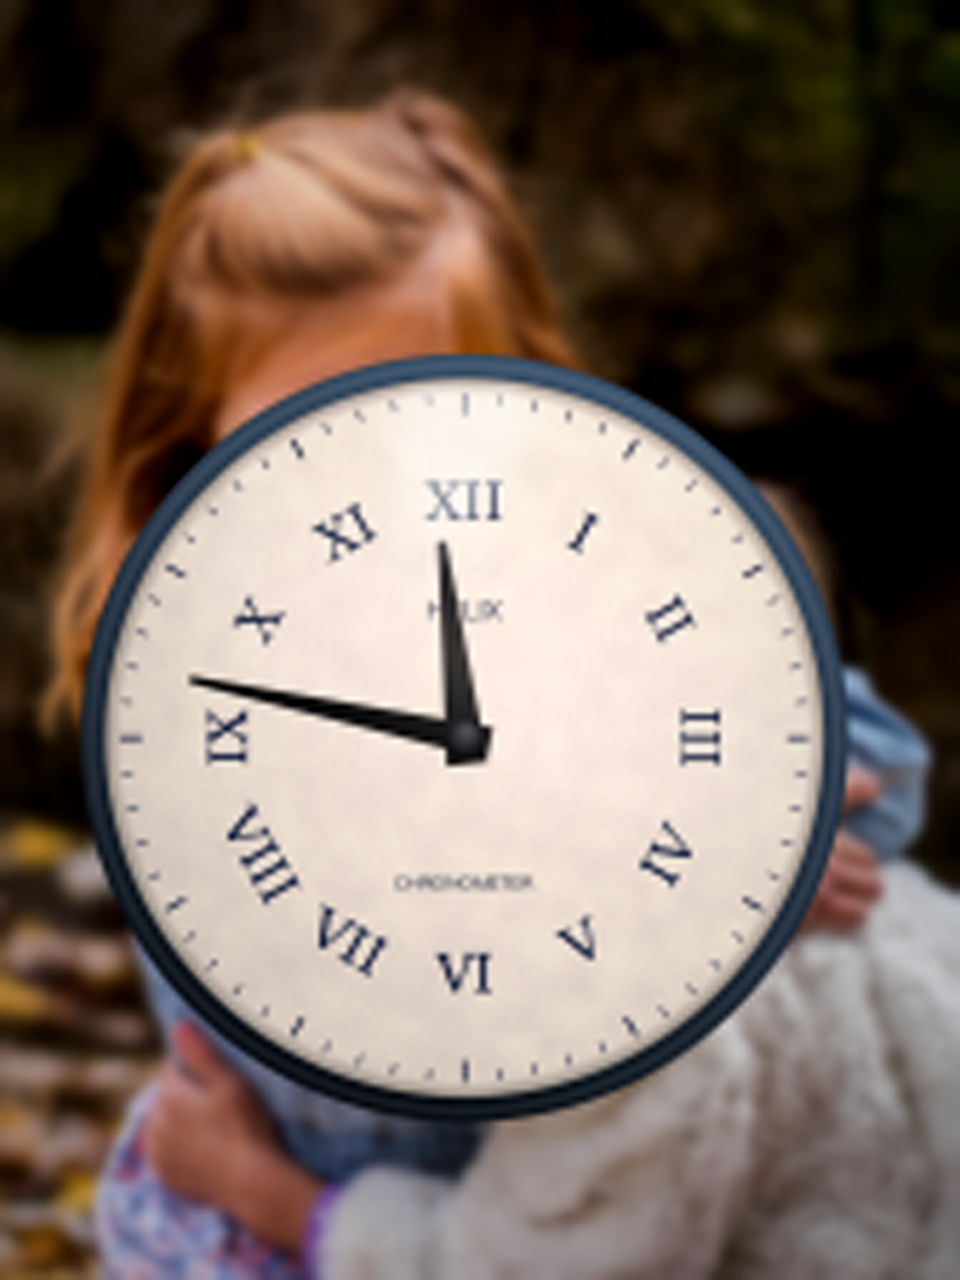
h=11 m=47
